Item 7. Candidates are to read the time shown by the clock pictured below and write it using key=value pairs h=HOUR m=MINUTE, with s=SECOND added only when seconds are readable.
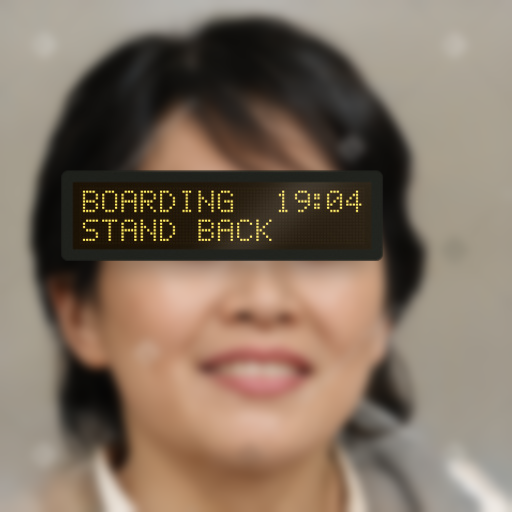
h=19 m=4
